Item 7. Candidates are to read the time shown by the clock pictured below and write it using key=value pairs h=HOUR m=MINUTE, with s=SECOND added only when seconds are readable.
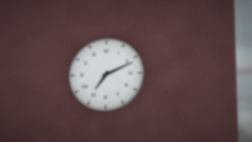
h=7 m=11
